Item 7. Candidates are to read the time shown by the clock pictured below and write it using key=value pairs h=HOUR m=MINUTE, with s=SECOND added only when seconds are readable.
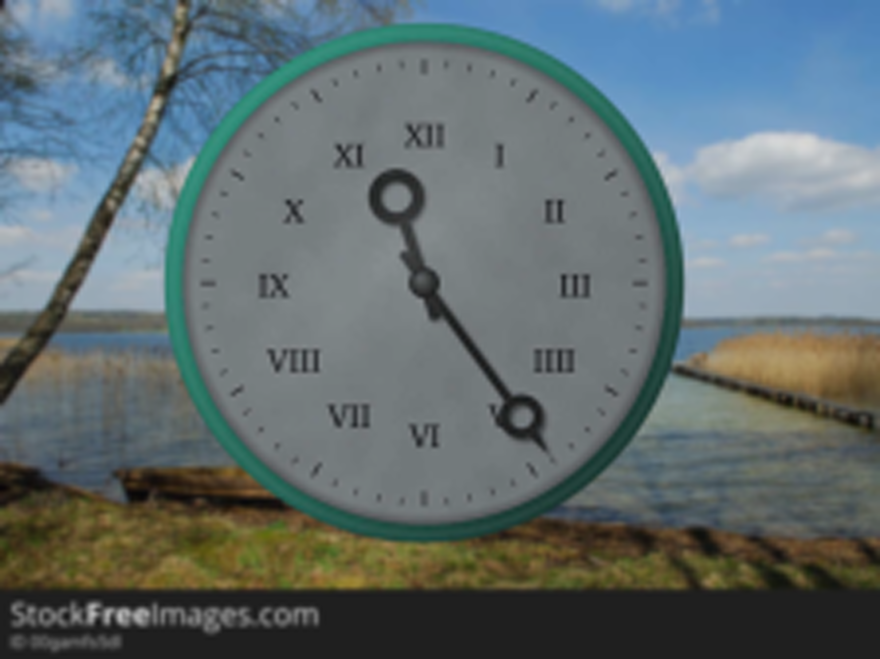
h=11 m=24
